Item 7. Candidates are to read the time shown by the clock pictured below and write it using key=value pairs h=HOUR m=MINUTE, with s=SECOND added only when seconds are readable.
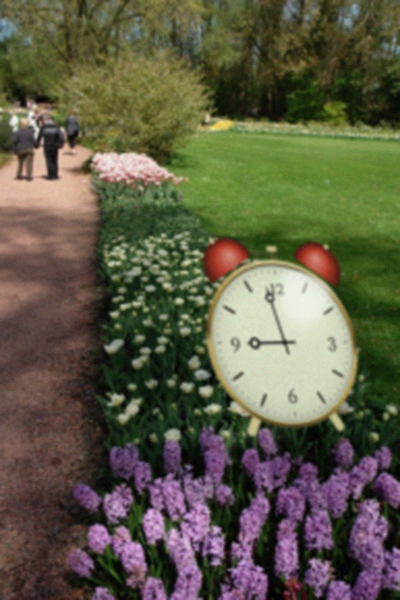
h=8 m=58
